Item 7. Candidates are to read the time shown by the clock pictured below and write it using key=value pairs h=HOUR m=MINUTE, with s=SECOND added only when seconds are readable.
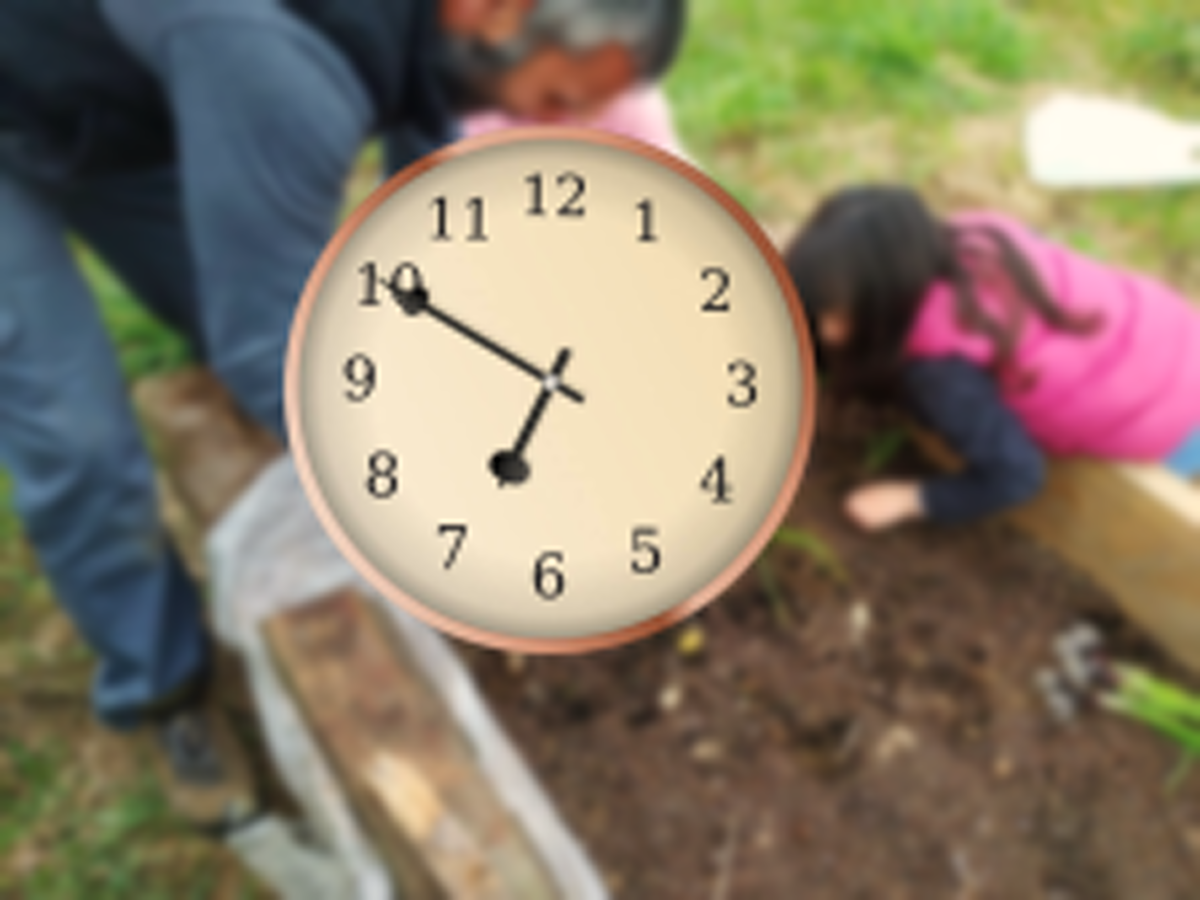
h=6 m=50
